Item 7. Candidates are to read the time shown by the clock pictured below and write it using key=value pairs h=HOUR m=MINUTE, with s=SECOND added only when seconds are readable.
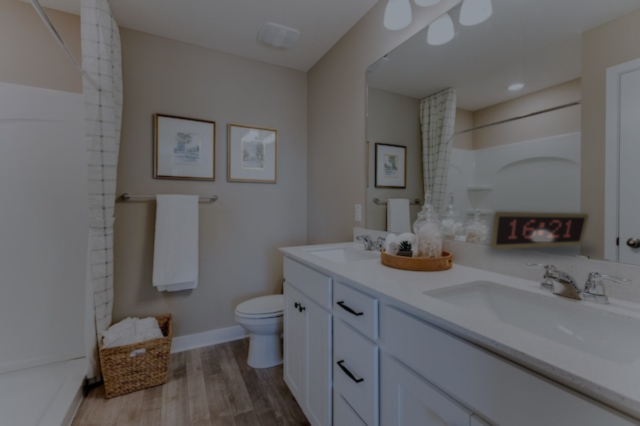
h=16 m=21
